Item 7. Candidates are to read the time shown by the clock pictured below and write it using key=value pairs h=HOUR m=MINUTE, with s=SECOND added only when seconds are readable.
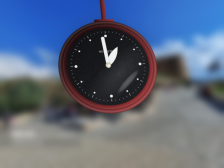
h=12 m=59
